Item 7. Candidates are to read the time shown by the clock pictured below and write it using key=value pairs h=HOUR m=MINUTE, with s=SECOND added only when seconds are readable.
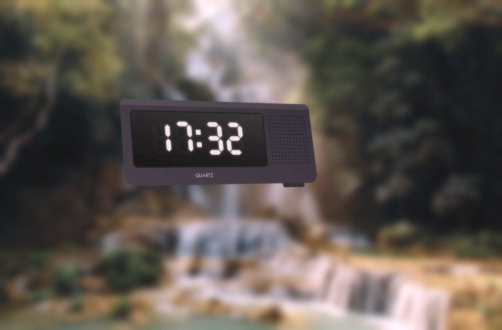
h=17 m=32
